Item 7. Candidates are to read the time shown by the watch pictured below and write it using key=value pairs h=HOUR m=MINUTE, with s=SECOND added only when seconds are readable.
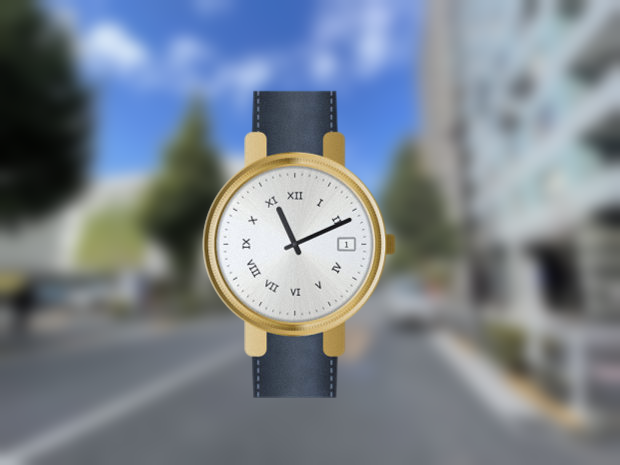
h=11 m=11
